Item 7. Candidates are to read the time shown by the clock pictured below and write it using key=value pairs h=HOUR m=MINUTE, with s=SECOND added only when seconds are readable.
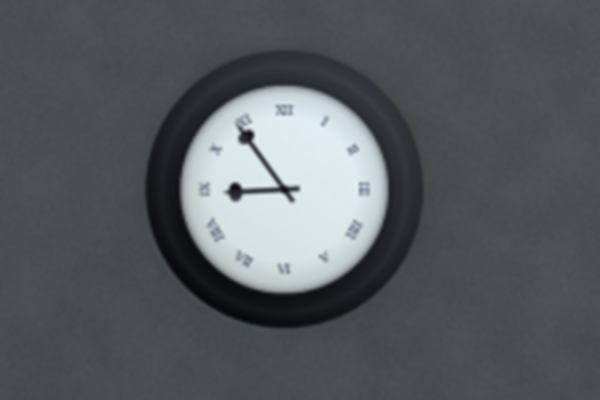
h=8 m=54
